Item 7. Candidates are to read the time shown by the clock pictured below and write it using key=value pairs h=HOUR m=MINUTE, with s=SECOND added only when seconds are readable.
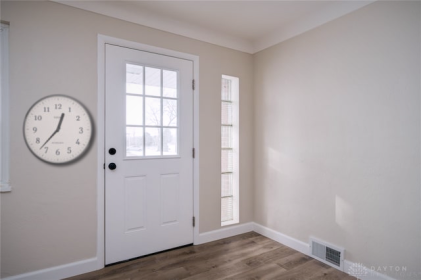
h=12 m=37
